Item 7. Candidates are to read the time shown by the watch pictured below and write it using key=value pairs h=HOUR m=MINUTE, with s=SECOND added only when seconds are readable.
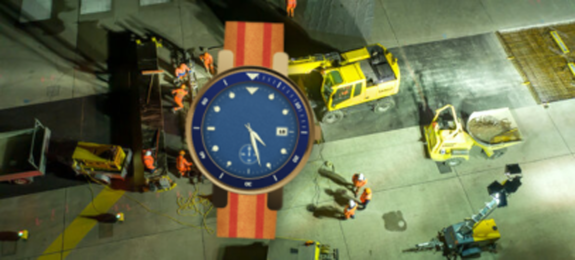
h=4 m=27
